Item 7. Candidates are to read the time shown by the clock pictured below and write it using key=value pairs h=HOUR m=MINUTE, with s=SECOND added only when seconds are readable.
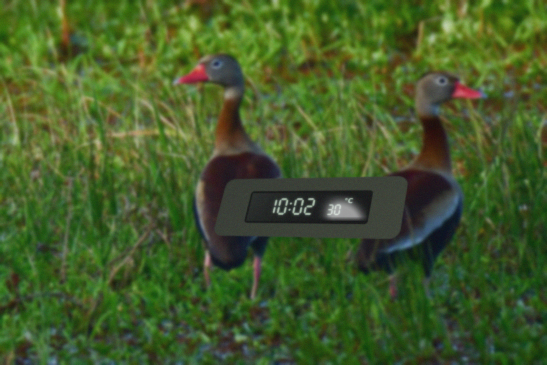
h=10 m=2
